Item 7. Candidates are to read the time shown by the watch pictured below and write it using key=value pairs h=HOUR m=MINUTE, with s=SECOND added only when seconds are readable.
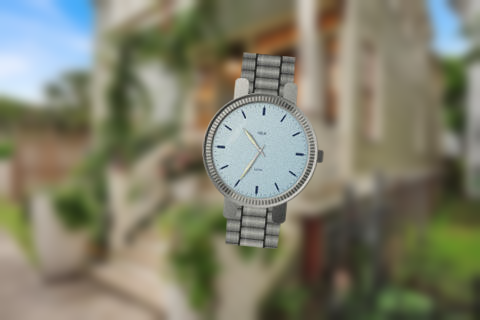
h=10 m=35
